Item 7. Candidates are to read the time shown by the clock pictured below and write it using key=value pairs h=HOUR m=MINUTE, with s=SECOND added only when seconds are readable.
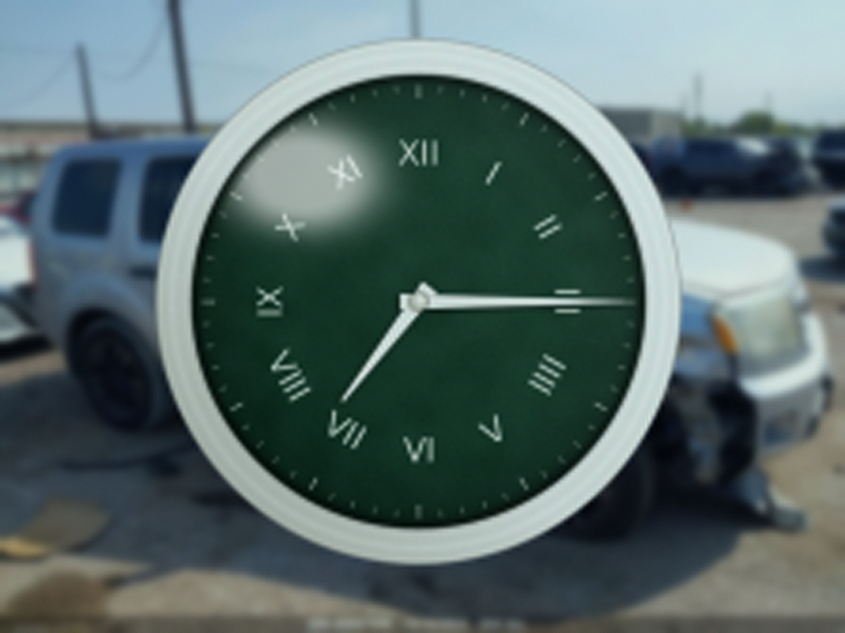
h=7 m=15
